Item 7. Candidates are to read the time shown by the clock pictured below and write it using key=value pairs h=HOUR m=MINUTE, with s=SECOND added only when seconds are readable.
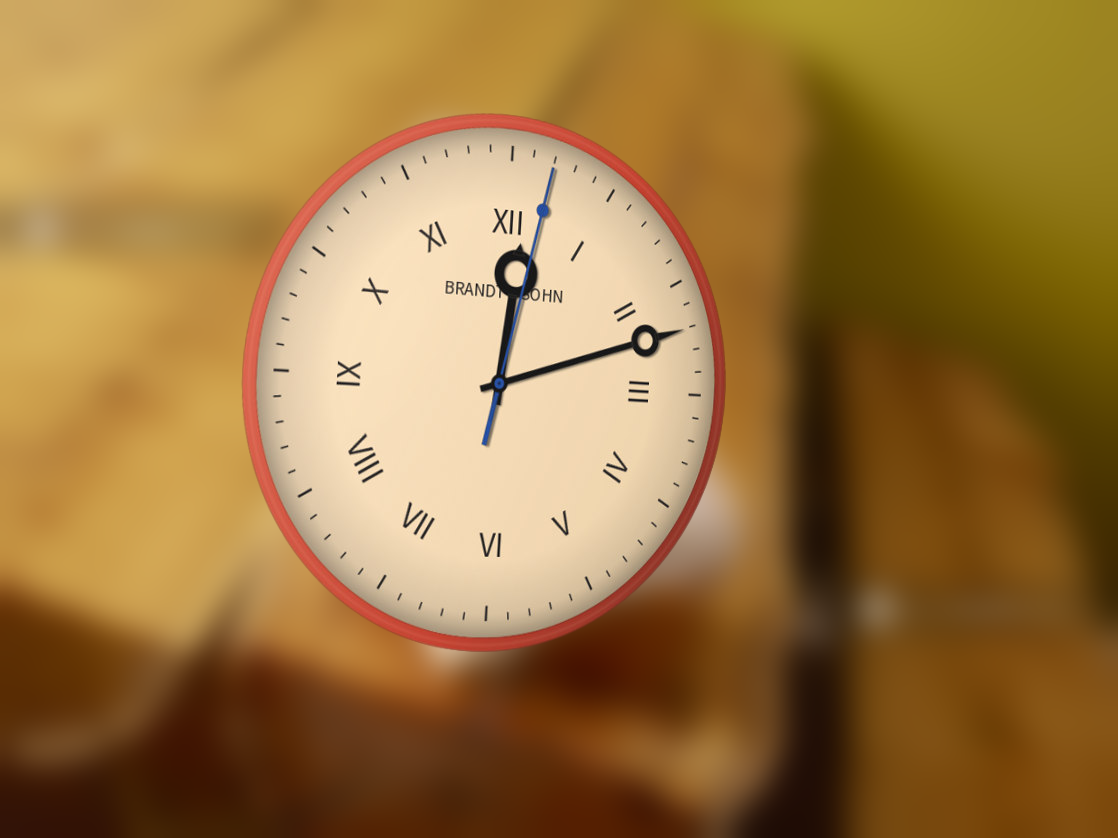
h=12 m=12 s=2
